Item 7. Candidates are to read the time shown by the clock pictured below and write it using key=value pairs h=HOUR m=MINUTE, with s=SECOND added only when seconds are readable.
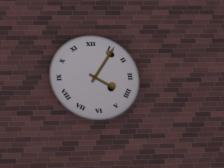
h=4 m=6
